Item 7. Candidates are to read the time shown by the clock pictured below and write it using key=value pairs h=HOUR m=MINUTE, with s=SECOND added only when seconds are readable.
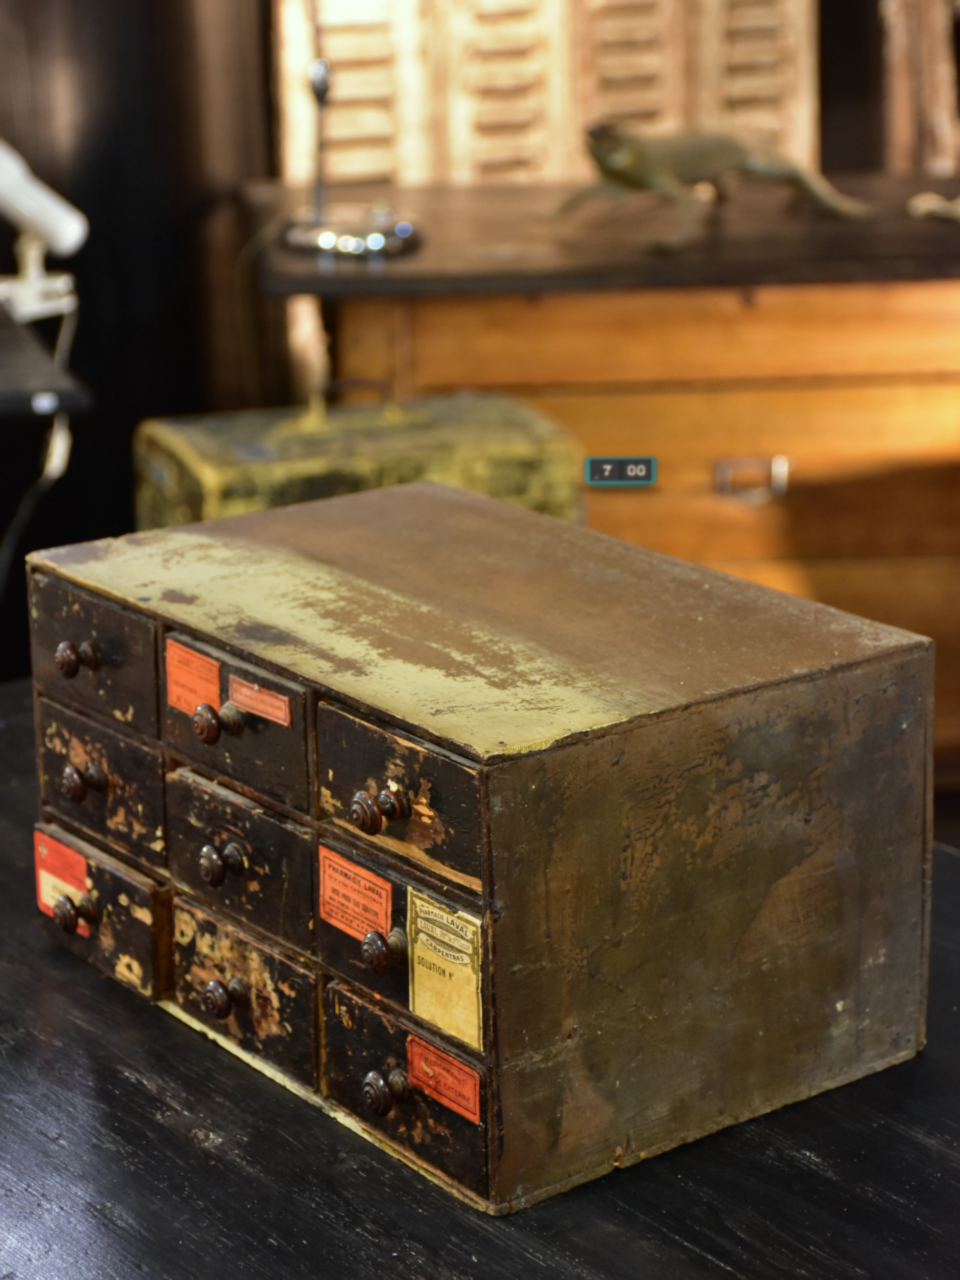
h=7 m=0
